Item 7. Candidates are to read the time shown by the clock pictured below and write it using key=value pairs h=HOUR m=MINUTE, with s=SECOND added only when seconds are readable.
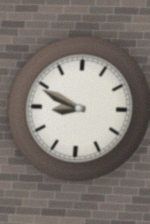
h=8 m=49
